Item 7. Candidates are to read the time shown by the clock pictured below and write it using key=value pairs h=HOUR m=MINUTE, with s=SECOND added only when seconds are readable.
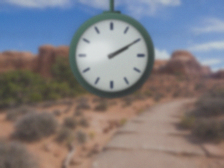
h=2 m=10
